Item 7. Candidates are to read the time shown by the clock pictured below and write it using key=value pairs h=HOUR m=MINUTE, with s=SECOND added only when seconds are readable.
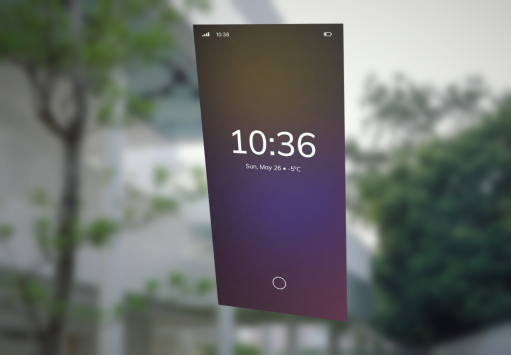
h=10 m=36
